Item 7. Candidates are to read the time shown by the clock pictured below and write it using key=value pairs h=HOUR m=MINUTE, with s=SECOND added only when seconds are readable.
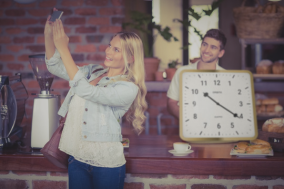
h=10 m=21
